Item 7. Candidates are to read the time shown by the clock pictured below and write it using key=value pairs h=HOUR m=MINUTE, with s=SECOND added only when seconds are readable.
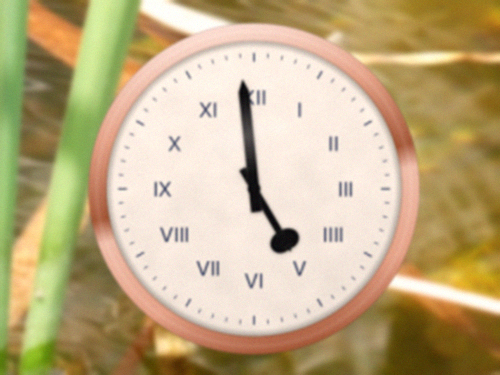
h=4 m=59
